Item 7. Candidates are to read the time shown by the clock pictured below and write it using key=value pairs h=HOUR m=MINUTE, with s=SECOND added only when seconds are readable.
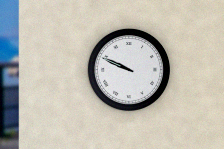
h=9 m=49
